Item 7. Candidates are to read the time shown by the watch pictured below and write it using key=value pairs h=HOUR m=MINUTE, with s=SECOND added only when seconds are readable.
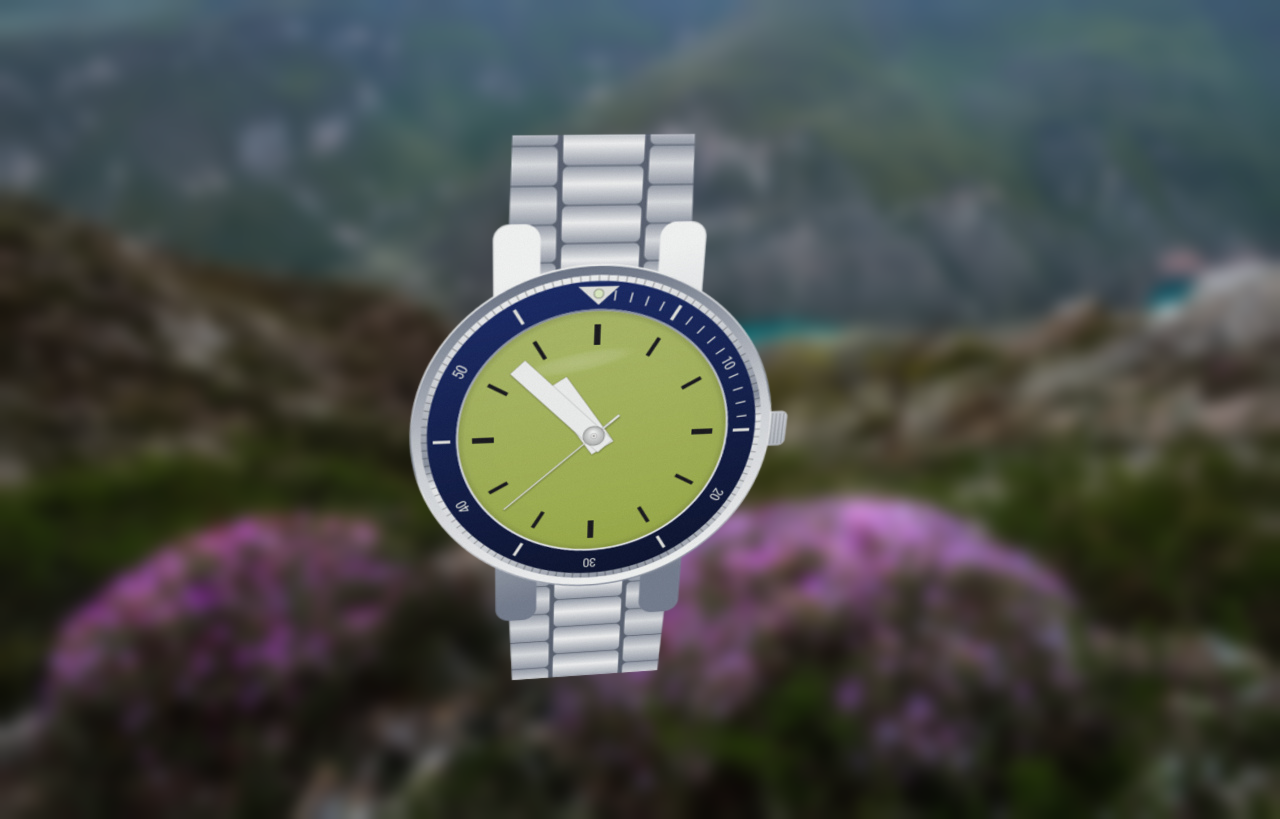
h=10 m=52 s=38
